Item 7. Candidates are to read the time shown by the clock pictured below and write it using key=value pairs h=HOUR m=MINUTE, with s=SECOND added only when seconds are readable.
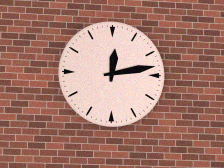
h=12 m=13
